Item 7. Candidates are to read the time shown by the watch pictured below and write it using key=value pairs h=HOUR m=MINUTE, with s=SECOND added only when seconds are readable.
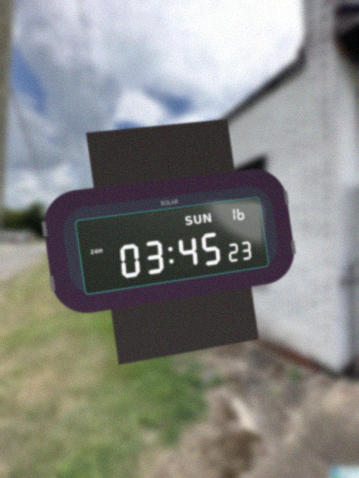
h=3 m=45 s=23
